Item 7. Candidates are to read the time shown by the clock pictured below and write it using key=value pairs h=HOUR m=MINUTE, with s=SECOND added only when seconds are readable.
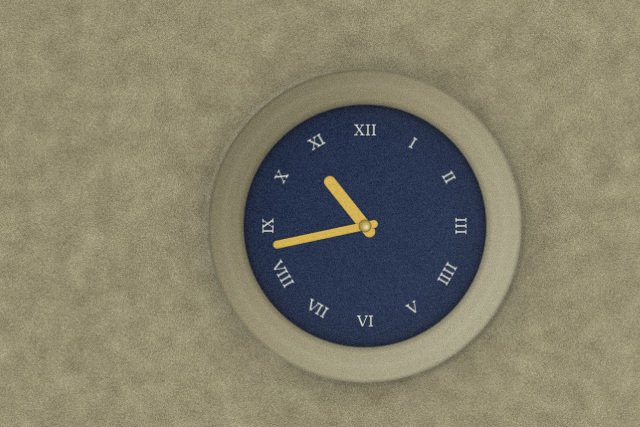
h=10 m=43
